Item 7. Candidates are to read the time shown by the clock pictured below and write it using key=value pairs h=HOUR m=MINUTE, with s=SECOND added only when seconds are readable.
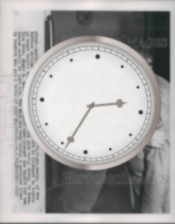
h=2 m=34
